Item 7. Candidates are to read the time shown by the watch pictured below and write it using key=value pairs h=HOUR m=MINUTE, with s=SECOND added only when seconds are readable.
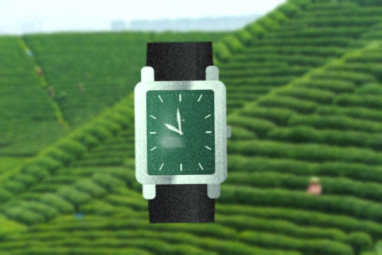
h=9 m=59
